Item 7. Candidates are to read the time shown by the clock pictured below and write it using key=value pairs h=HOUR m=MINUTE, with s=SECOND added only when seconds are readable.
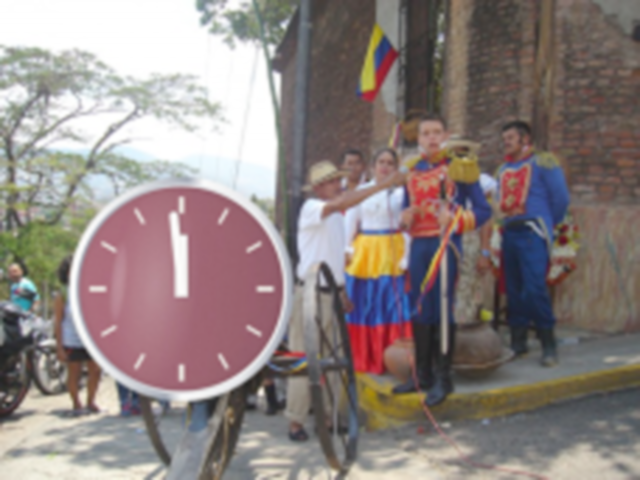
h=11 m=59
